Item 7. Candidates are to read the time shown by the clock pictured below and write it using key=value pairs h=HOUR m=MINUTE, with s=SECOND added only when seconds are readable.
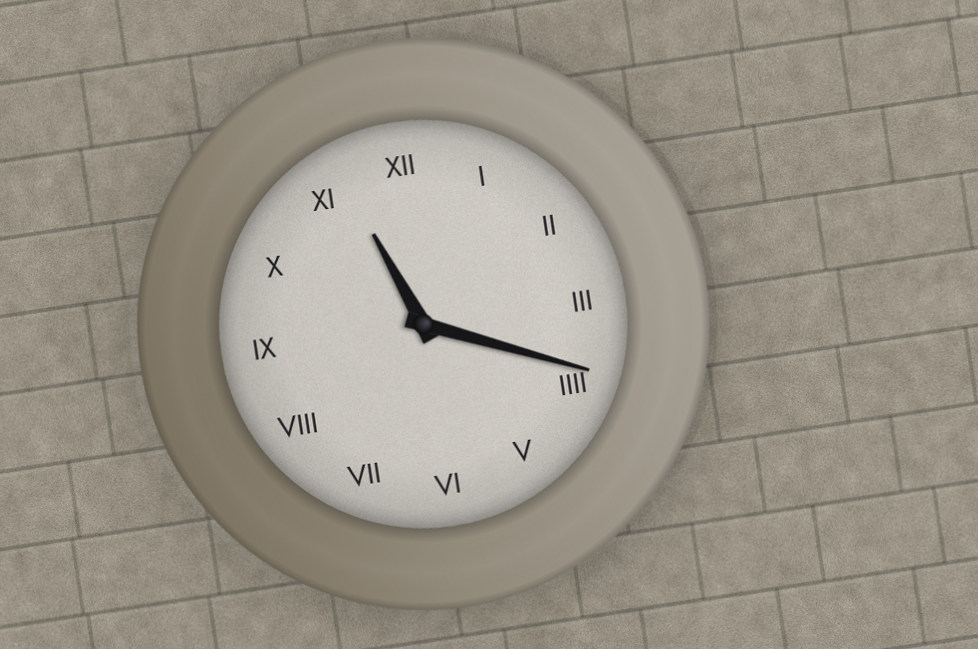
h=11 m=19
